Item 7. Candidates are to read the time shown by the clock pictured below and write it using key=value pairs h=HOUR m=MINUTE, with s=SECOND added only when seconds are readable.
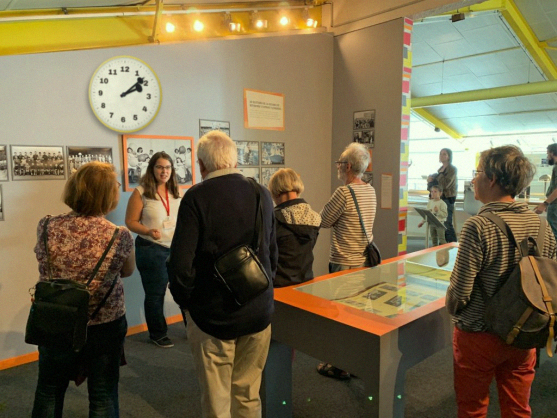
h=2 m=8
